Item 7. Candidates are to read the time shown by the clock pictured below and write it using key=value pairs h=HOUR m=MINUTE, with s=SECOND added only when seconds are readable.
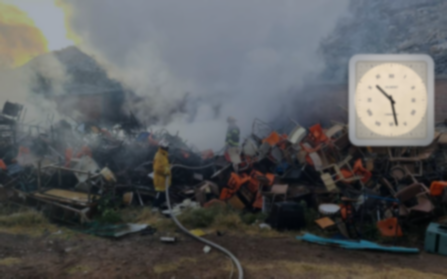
h=10 m=28
